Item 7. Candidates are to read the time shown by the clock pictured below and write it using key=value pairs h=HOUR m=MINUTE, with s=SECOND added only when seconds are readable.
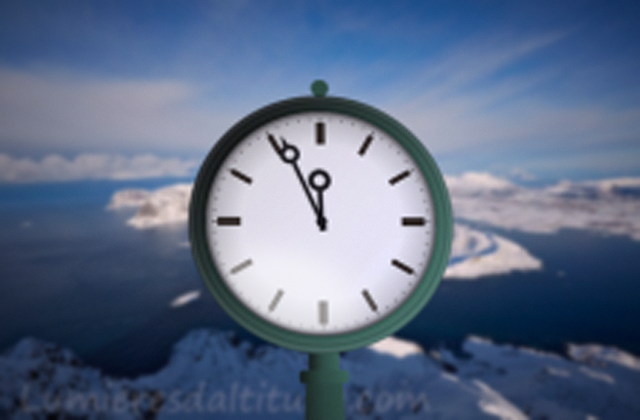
h=11 m=56
